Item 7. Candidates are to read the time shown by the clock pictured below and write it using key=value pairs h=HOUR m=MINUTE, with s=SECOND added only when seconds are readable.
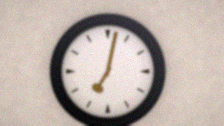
h=7 m=2
